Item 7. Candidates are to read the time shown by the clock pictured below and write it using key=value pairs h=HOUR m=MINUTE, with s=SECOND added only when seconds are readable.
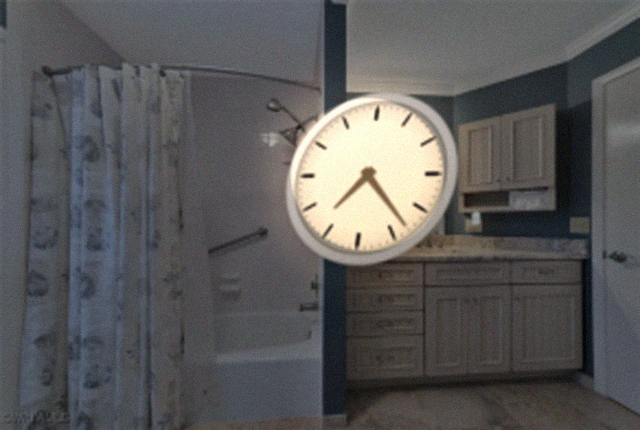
h=7 m=23
